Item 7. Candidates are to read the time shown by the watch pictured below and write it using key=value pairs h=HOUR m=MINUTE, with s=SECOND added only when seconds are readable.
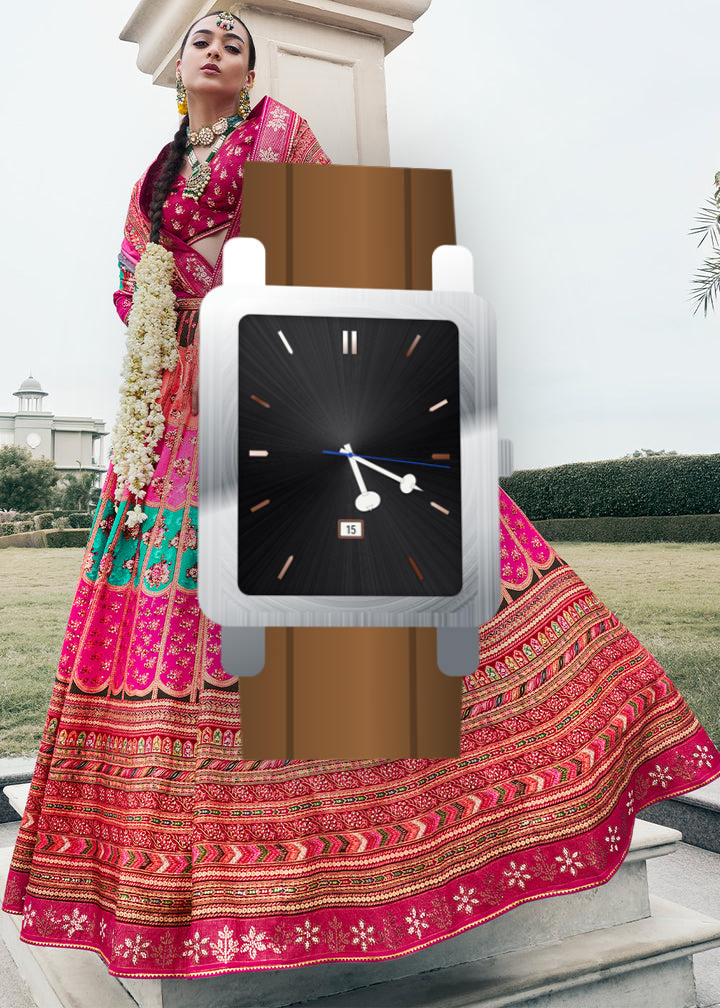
h=5 m=19 s=16
